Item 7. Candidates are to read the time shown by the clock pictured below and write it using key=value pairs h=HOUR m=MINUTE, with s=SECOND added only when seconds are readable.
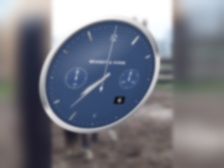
h=7 m=37
